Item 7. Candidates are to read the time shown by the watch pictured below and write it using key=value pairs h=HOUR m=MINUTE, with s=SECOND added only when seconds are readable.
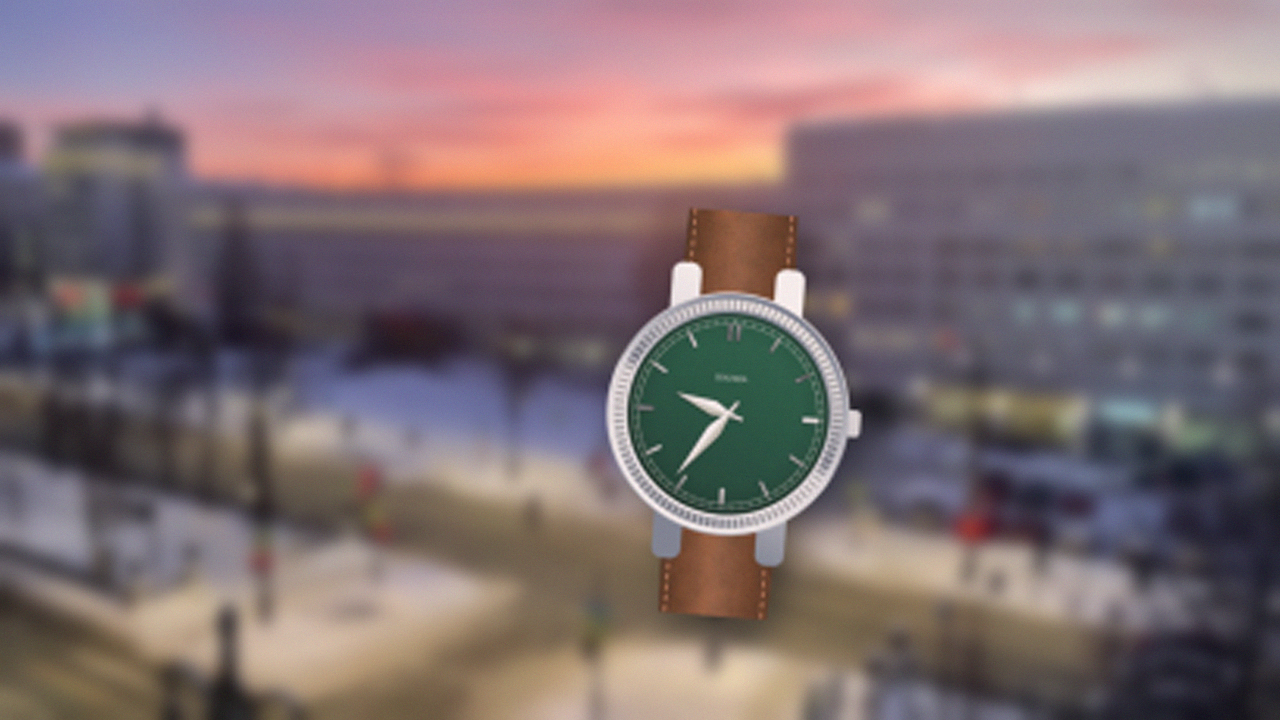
h=9 m=36
